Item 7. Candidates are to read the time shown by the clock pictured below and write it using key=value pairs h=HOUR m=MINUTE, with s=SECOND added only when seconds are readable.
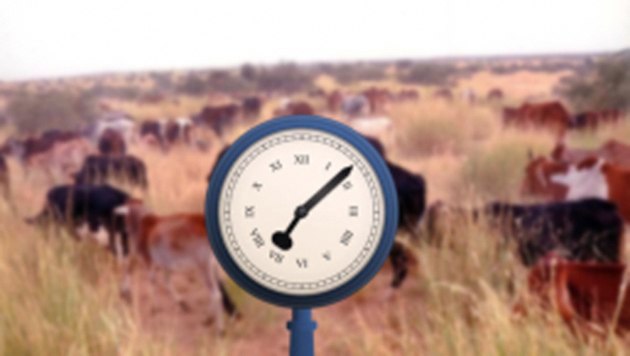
h=7 m=8
